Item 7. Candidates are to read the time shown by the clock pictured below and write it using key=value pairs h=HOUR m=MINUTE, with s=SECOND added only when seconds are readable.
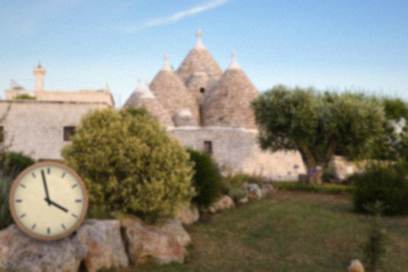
h=3 m=58
